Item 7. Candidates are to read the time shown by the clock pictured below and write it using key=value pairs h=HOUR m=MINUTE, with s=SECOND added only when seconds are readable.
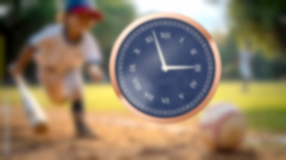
h=2 m=57
